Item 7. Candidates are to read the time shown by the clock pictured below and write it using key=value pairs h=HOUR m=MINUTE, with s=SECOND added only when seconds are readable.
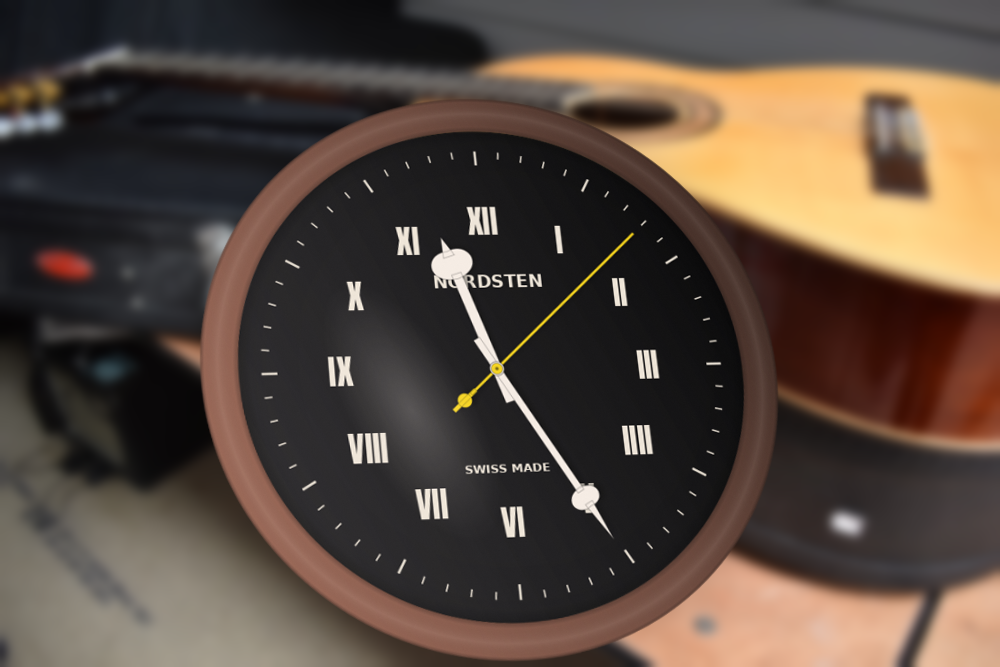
h=11 m=25 s=8
